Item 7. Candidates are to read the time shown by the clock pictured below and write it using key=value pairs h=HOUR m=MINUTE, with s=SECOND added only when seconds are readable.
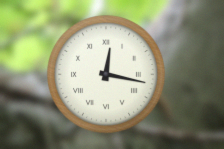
h=12 m=17
